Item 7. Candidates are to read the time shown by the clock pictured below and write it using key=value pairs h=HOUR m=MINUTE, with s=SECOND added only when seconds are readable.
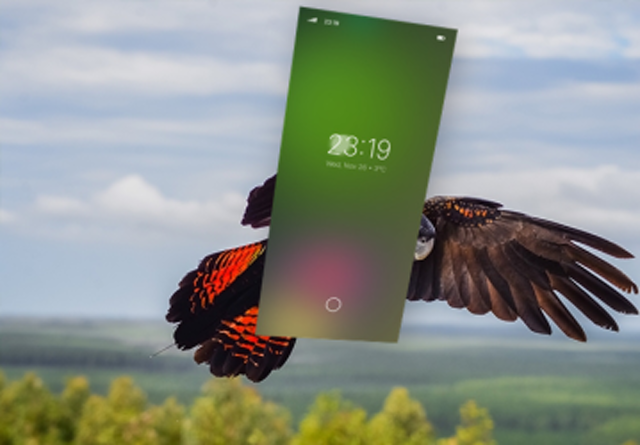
h=23 m=19
